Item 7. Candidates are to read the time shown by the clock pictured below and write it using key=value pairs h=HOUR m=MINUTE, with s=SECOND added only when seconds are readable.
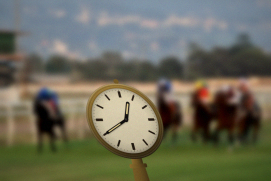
h=12 m=40
